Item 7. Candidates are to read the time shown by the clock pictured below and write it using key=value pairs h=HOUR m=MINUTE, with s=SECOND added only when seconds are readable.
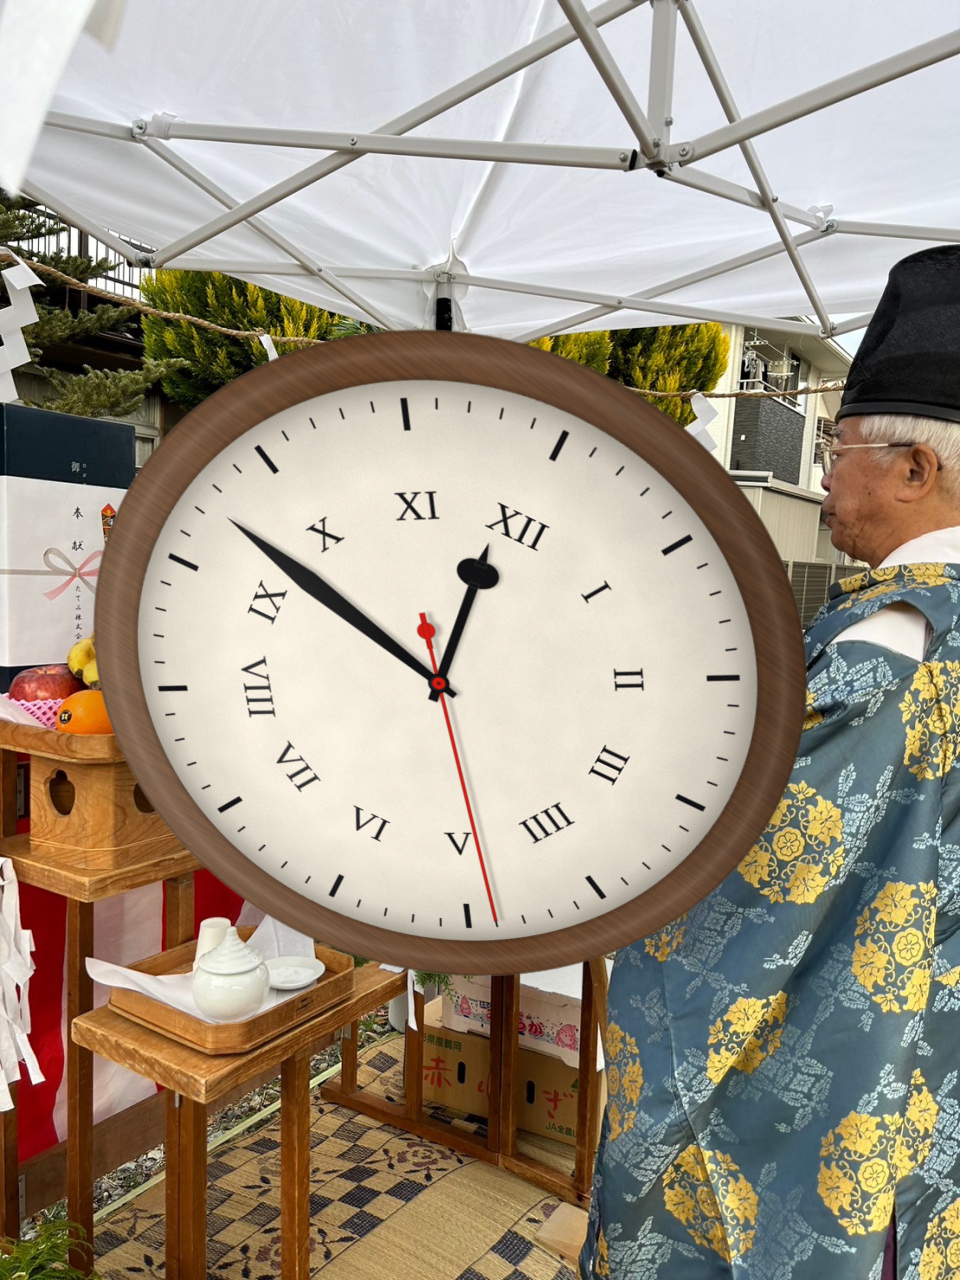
h=11 m=47 s=24
